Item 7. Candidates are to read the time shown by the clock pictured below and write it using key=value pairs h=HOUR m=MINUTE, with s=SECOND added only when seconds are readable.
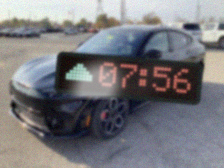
h=7 m=56
